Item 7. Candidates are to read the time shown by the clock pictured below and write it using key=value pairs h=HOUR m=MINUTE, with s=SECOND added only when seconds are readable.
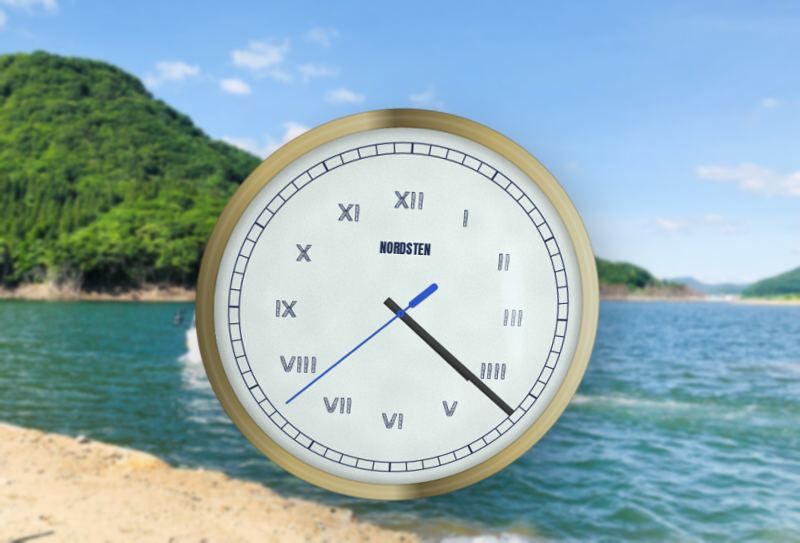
h=4 m=21 s=38
